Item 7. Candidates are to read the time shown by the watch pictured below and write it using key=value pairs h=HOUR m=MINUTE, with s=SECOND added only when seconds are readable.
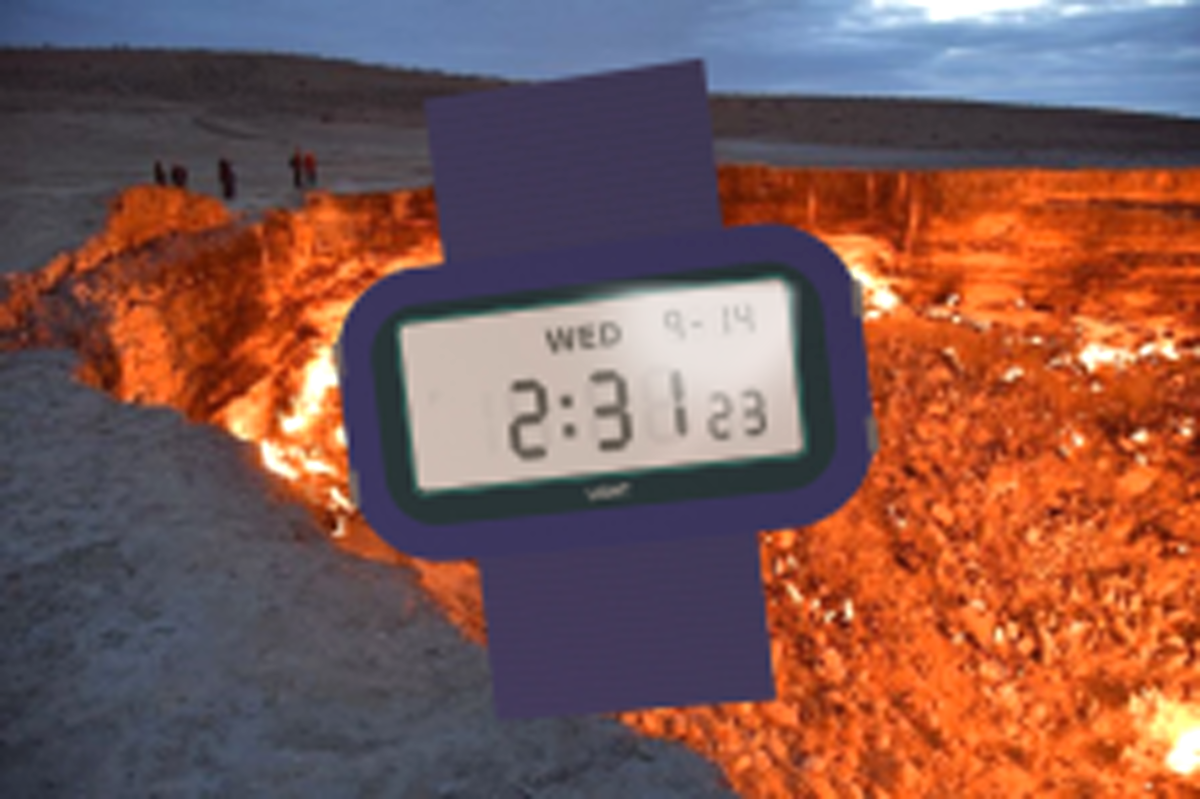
h=2 m=31 s=23
